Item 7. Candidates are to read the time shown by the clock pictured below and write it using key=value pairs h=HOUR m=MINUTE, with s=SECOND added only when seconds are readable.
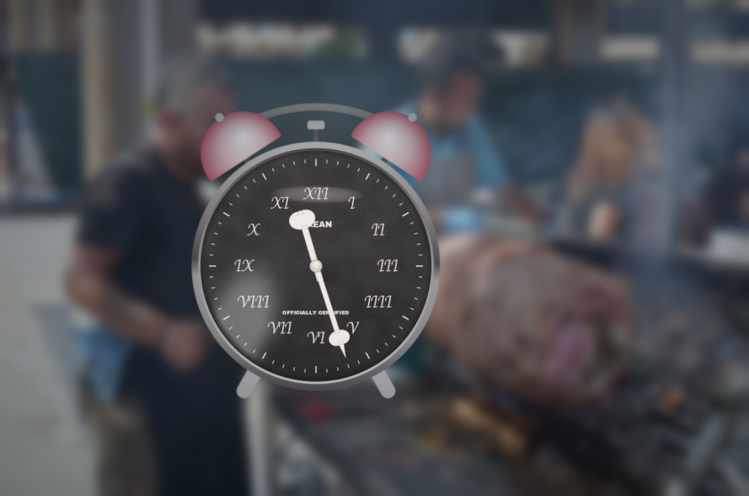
h=11 m=27
